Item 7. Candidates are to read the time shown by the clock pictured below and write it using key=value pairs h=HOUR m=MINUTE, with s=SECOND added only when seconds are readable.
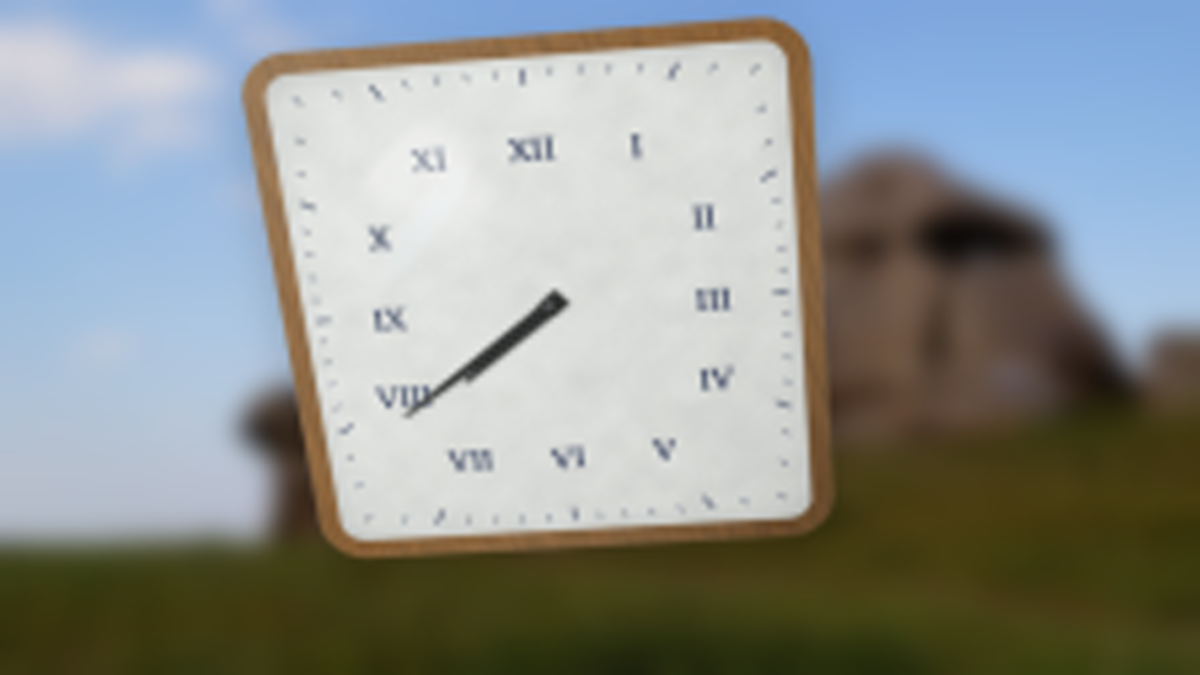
h=7 m=39
